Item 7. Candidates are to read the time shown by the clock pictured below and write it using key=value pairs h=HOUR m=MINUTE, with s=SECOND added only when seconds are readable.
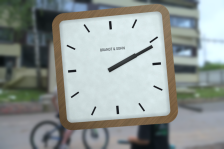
h=2 m=11
